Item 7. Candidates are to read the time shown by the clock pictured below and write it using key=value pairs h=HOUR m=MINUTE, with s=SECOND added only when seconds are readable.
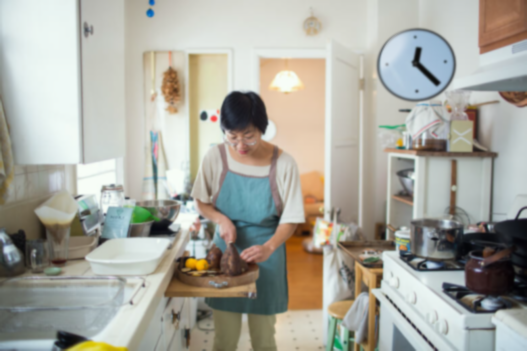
h=12 m=23
